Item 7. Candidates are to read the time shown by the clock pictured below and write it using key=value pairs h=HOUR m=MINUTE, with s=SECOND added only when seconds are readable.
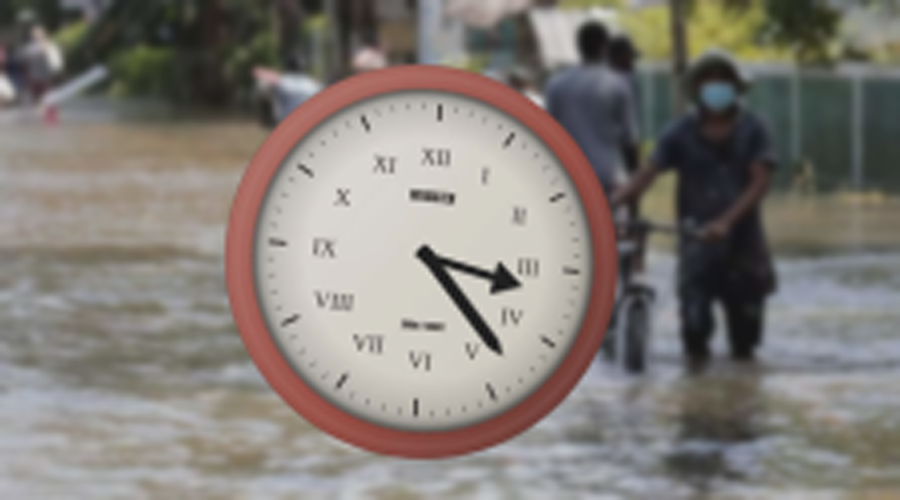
h=3 m=23
